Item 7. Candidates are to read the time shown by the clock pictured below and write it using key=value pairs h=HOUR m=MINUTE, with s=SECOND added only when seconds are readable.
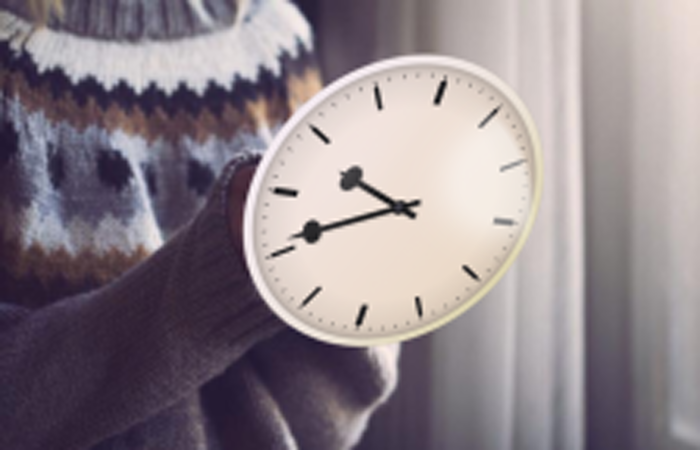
h=9 m=41
